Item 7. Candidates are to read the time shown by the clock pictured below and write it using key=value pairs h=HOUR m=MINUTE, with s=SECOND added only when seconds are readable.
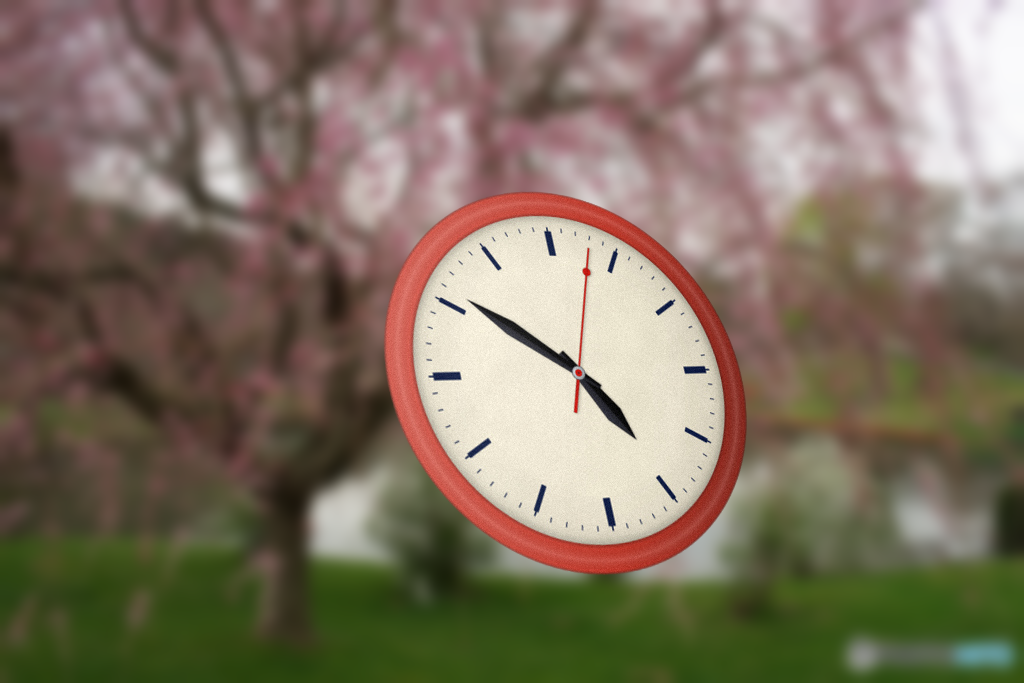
h=4 m=51 s=3
